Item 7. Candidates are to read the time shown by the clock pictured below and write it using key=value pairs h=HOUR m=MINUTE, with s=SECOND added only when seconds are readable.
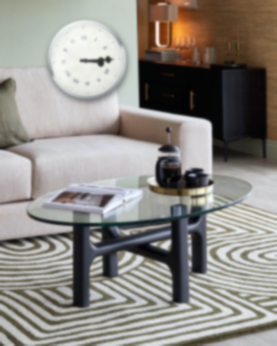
h=3 m=15
